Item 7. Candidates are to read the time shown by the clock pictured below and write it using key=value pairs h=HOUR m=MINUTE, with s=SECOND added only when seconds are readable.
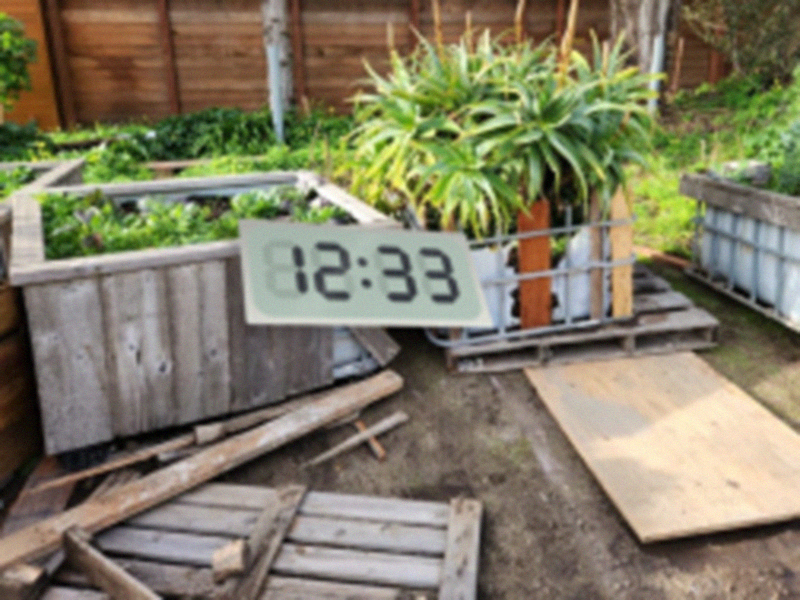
h=12 m=33
